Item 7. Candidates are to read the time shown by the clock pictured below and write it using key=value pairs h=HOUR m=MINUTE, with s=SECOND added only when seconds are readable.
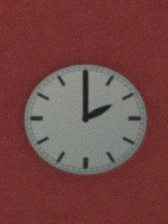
h=2 m=0
